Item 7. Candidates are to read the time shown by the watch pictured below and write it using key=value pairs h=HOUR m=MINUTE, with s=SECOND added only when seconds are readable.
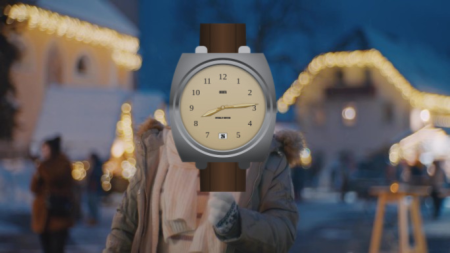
h=8 m=14
